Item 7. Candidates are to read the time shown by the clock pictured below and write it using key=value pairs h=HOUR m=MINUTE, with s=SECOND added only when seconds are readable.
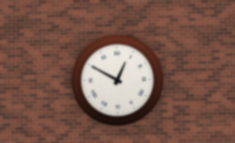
h=12 m=50
